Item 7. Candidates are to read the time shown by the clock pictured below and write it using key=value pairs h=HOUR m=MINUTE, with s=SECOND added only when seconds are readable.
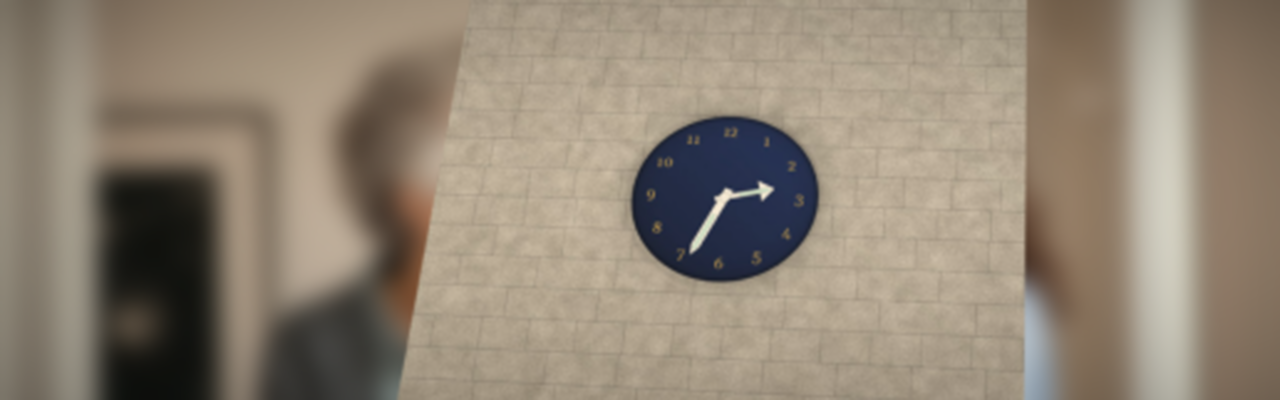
h=2 m=34
